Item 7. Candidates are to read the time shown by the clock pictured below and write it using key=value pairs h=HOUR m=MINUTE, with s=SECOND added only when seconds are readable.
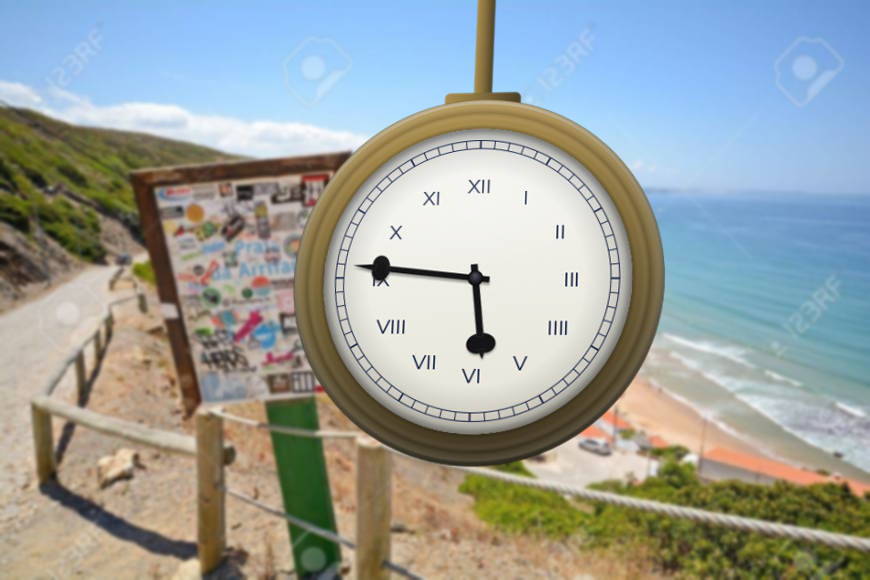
h=5 m=46
